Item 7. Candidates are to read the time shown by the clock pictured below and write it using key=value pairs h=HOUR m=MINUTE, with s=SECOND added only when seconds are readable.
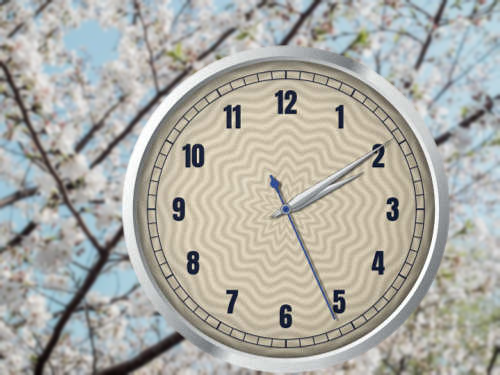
h=2 m=9 s=26
